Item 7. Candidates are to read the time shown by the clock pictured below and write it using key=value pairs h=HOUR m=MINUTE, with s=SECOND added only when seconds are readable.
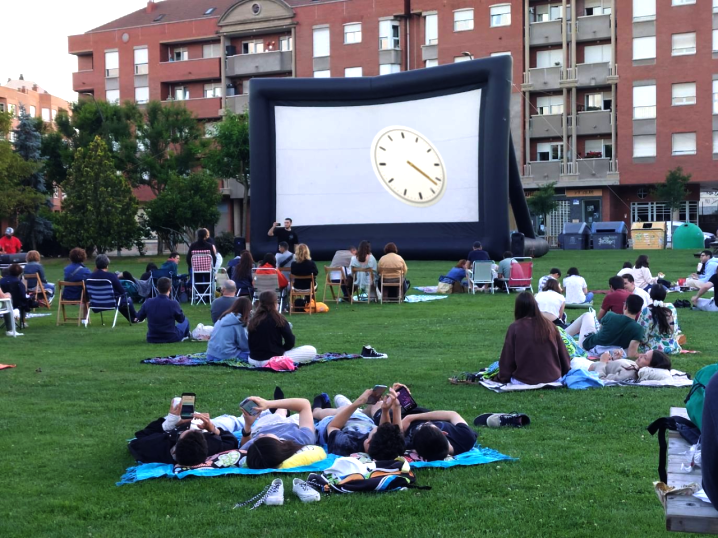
h=4 m=22
